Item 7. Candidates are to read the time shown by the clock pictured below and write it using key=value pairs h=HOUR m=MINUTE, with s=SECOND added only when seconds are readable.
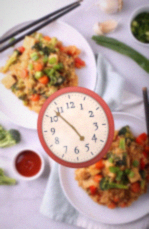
h=4 m=53
